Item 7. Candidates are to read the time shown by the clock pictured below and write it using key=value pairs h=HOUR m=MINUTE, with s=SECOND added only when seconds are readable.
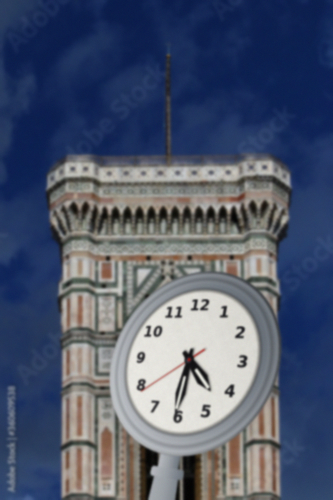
h=4 m=30 s=39
